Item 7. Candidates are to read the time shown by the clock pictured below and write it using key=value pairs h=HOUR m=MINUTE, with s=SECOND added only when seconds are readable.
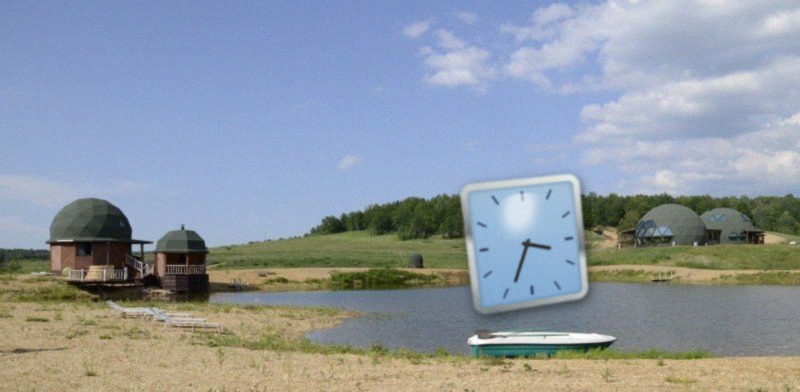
h=3 m=34
